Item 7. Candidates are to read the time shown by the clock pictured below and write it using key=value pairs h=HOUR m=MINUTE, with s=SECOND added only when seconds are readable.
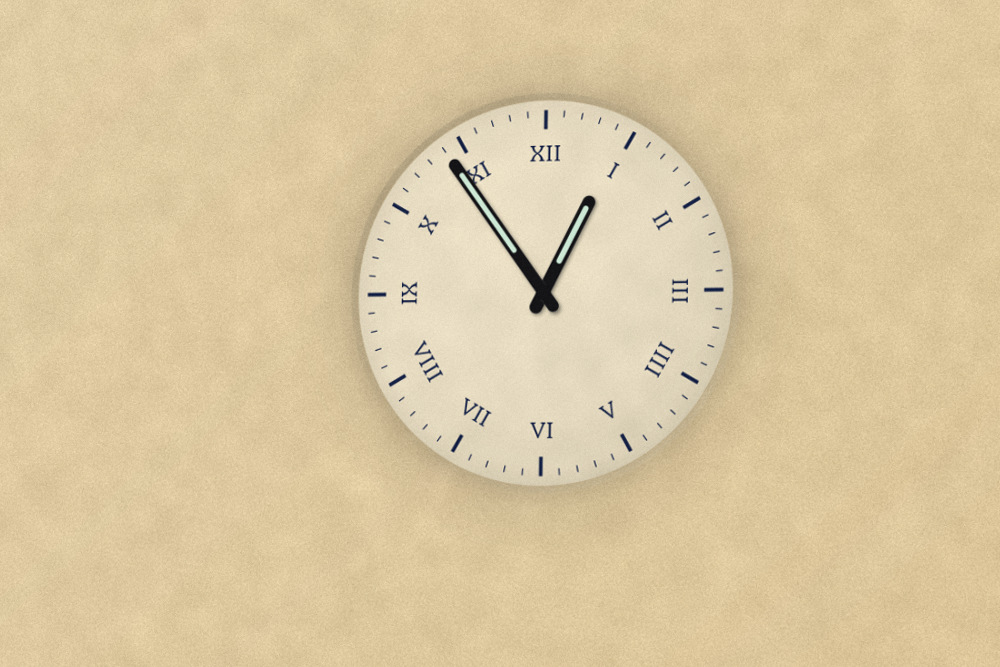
h=12 m=54
